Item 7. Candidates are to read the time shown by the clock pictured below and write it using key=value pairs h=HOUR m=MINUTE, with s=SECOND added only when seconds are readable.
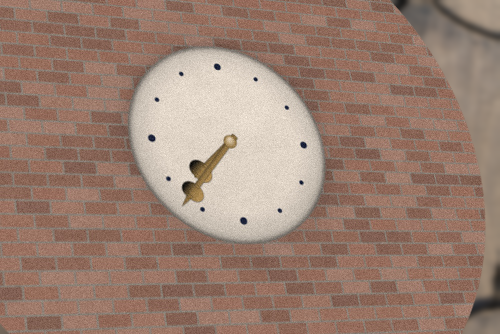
h=7 m=37
